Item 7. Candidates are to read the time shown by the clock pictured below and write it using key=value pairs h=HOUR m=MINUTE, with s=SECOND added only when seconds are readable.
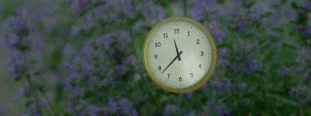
h=11 m=38
